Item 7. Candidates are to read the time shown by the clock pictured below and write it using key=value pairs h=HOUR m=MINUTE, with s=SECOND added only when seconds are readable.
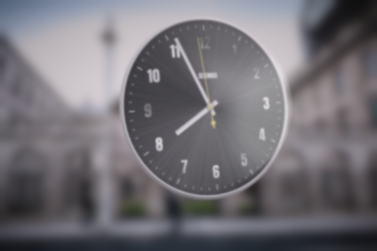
h=7 m=55 s=59
